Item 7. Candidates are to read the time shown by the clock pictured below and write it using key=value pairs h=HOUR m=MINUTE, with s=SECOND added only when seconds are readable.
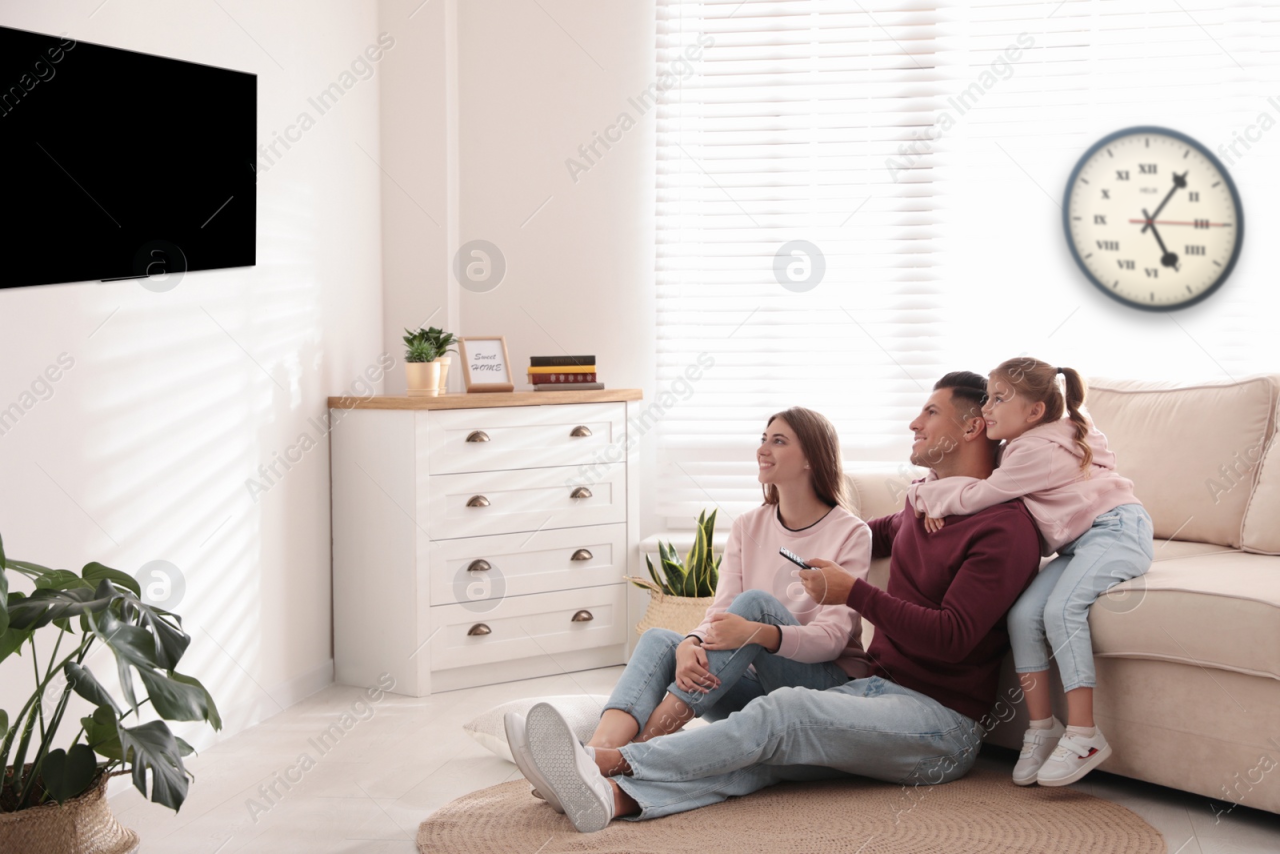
h=5 m=6 s=15
